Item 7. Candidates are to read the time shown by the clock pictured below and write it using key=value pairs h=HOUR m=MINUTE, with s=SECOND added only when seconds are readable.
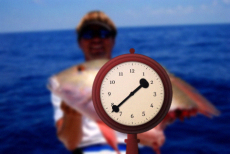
h=1 m=38
